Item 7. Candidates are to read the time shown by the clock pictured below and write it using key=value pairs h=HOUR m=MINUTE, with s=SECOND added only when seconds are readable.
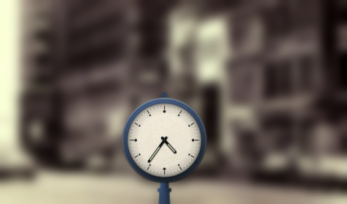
h=4 m=36
